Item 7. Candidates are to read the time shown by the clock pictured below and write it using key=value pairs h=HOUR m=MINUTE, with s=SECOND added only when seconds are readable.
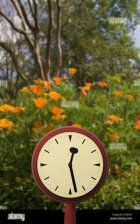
h=12 m=28
